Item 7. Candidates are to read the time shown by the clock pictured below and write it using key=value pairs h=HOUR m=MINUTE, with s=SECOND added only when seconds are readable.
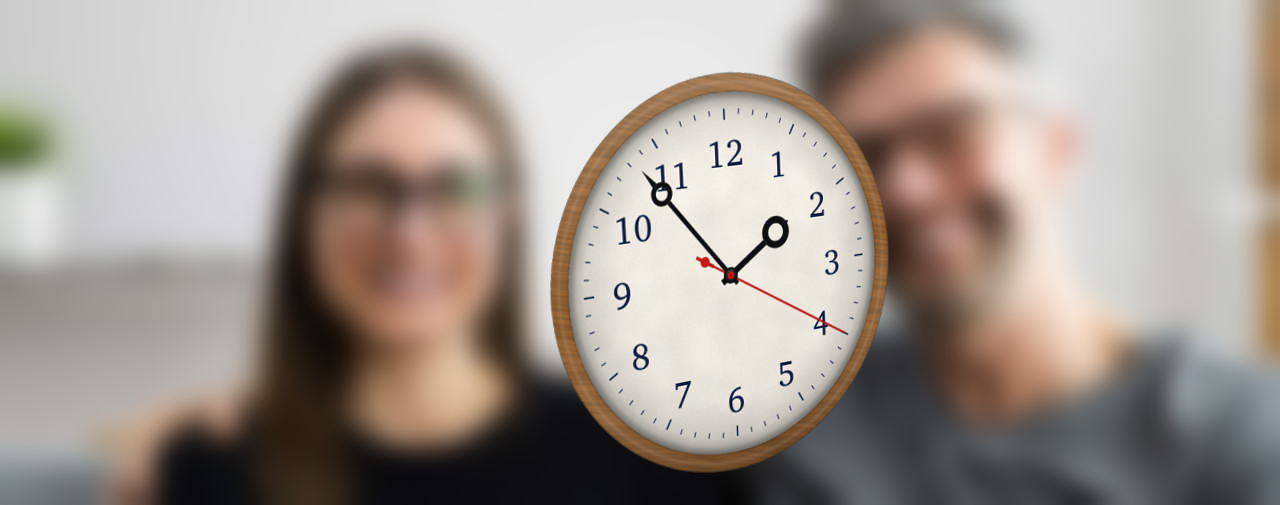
h=1 m=53 s=20
